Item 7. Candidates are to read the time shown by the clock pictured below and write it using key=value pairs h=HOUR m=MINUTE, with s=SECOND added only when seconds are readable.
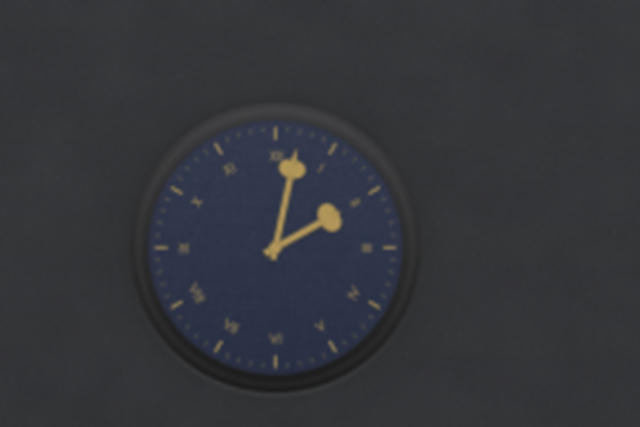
h=2 m=2
